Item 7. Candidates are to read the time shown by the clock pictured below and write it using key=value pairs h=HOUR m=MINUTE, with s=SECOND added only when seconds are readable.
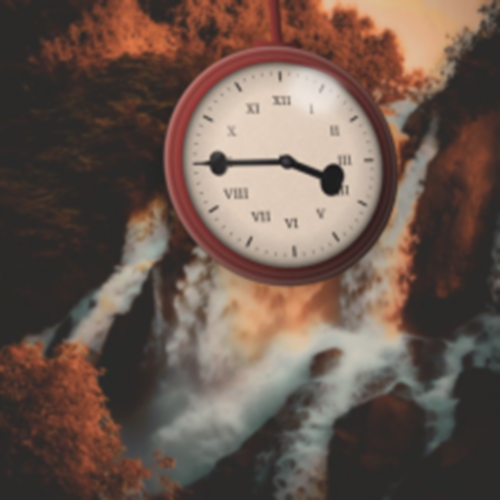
h=3 m=45
